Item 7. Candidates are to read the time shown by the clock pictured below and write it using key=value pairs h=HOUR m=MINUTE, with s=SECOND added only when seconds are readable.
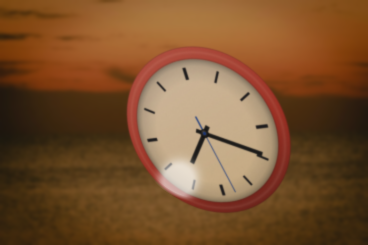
h=7 m=19 s=28
